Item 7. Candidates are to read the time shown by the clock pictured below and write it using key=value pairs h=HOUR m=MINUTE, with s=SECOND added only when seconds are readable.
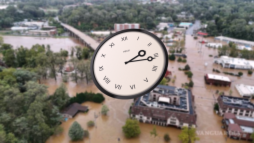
h=2 m=16
